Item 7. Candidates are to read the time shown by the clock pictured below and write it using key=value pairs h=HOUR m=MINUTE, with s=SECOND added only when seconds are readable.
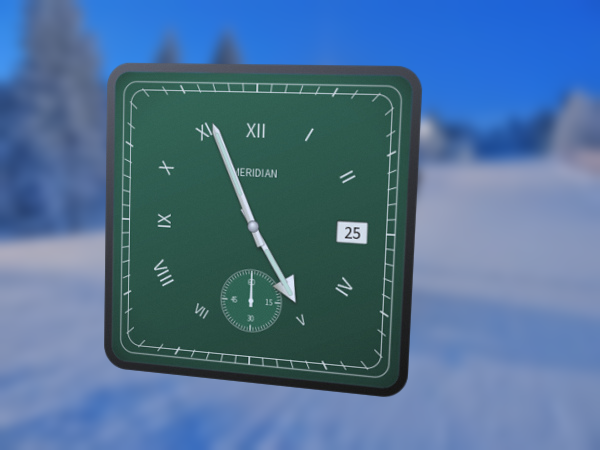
h=4 m=56
